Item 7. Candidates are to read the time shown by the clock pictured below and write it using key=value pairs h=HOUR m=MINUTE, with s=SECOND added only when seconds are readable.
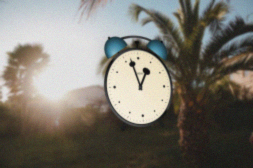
h=12 m=57
